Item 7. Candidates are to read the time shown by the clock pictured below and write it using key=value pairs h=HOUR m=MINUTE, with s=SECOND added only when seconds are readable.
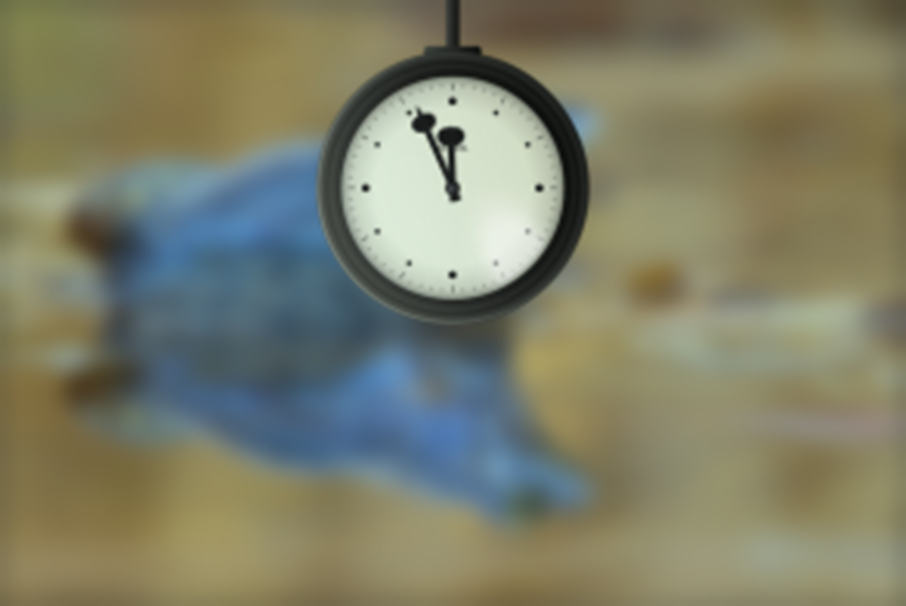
h=11 m=56
